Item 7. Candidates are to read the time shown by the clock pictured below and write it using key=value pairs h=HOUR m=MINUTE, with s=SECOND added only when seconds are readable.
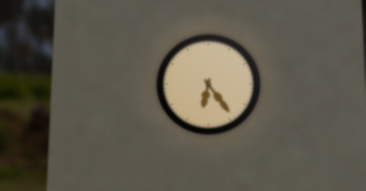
h=6 m=24
